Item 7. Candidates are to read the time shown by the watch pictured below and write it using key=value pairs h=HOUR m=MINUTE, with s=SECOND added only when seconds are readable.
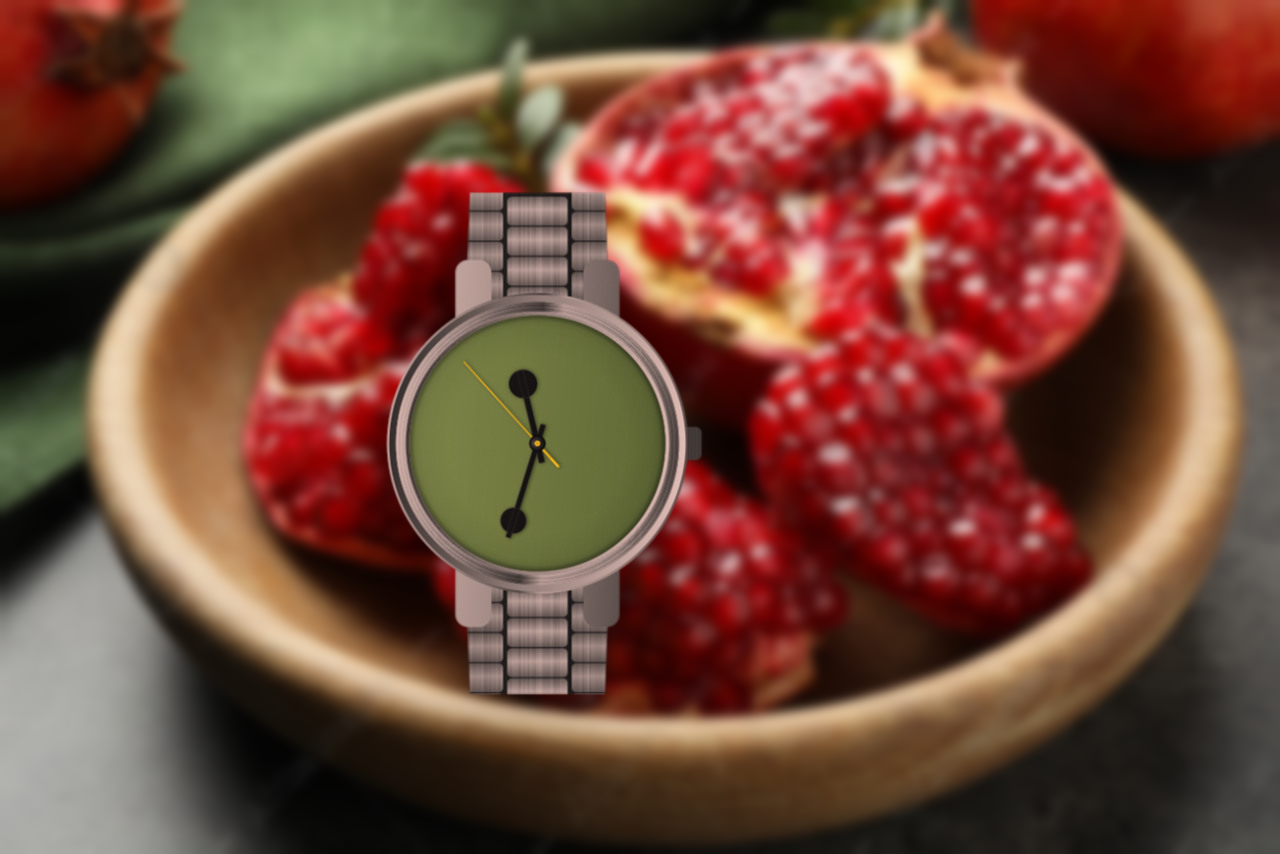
h=11 m=32 s=53
